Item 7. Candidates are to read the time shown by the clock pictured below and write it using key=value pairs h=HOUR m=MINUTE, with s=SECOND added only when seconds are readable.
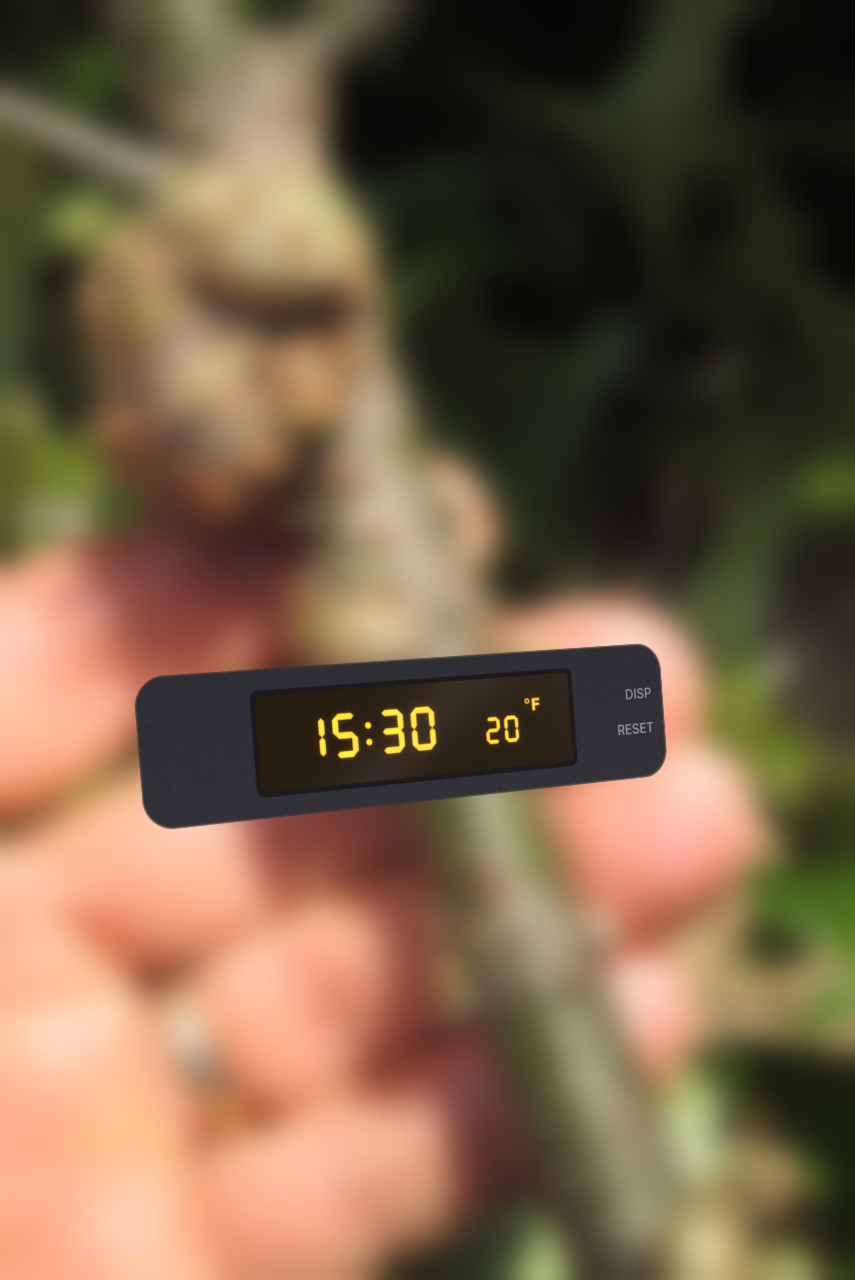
h=15 m=30
